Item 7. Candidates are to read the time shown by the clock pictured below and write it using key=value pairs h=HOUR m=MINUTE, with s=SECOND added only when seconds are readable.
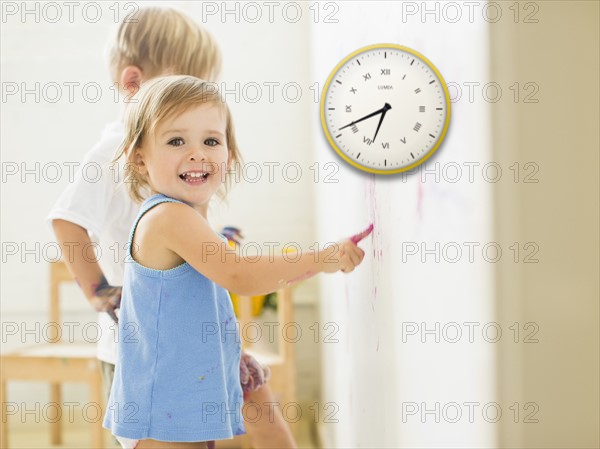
h=6 m=41
